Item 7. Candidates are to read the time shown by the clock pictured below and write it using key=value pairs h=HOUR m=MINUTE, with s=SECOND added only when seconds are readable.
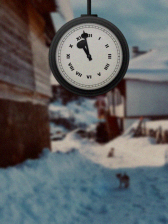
h=10 m=58
